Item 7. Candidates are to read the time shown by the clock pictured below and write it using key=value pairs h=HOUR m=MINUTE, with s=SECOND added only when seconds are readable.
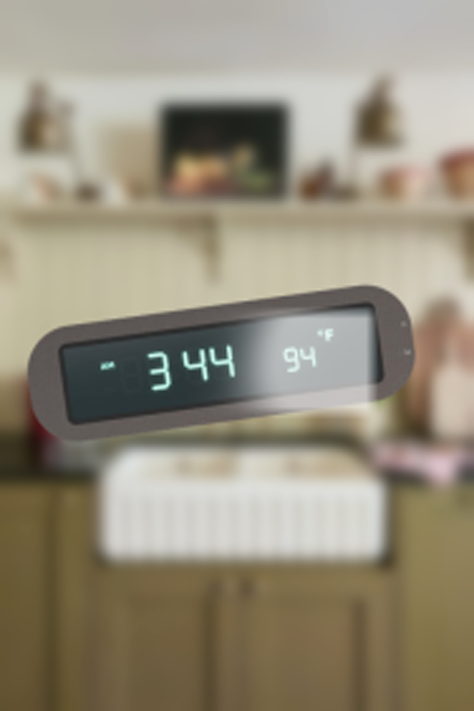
h=3 m=44
